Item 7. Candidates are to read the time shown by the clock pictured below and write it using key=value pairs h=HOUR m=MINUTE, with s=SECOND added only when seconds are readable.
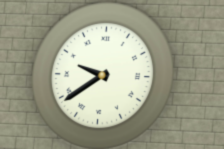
h=9 m=39
